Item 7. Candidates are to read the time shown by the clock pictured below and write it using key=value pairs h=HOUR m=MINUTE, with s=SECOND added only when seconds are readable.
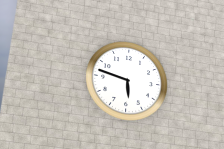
h=5 m=47
